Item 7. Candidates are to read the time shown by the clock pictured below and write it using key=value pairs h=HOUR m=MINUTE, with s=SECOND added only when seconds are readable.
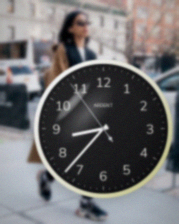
h=8 m=36 s=54
